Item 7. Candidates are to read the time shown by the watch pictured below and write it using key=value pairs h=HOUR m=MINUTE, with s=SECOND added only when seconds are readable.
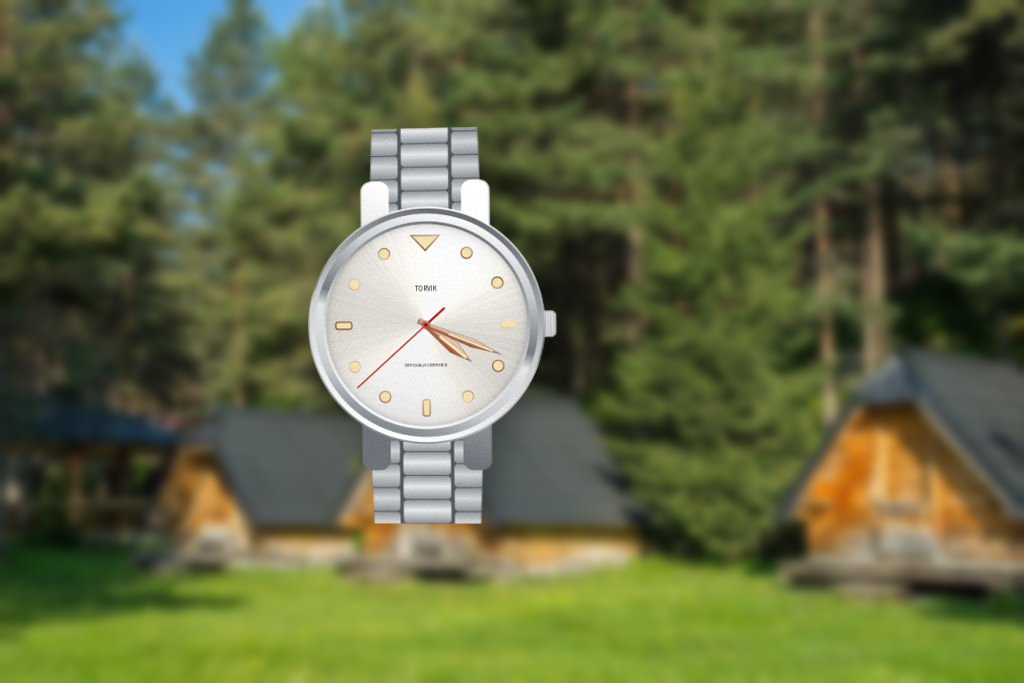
h=4 m=18 s=38
